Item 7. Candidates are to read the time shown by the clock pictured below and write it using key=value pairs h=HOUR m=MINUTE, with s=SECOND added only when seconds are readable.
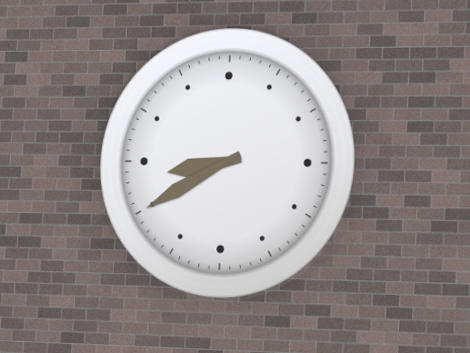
h=8 m=40
